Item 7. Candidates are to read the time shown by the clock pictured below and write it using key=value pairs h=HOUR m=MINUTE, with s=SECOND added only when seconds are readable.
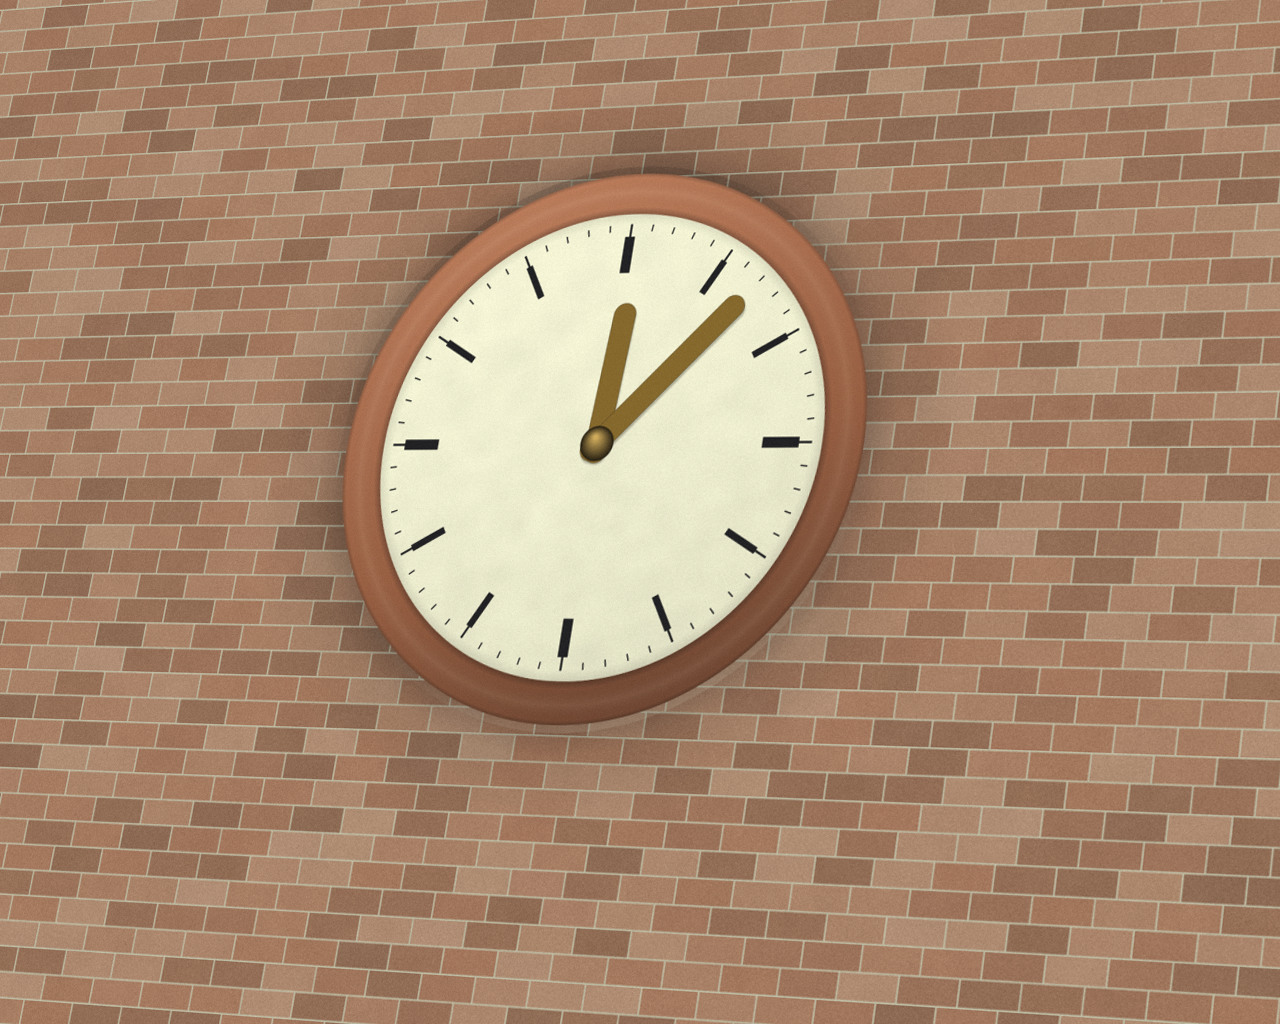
h=12 m=7
